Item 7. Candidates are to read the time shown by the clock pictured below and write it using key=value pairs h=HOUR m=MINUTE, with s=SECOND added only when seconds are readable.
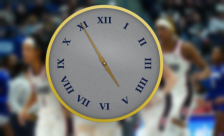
h=4 m=55
